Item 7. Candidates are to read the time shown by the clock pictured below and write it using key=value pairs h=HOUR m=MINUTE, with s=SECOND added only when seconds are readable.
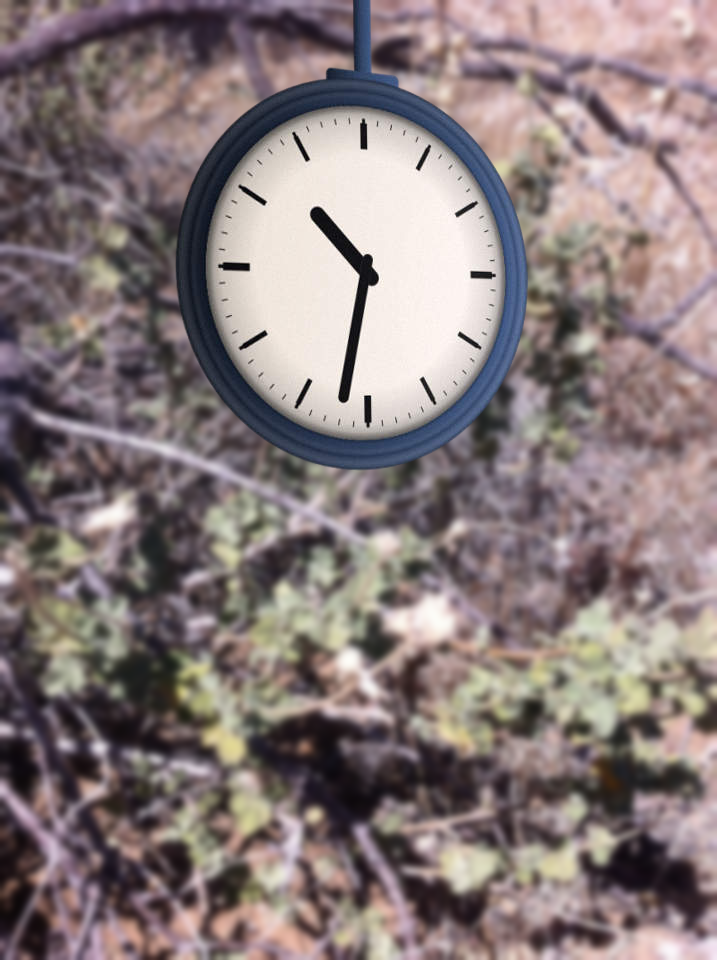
h=10 m=32
